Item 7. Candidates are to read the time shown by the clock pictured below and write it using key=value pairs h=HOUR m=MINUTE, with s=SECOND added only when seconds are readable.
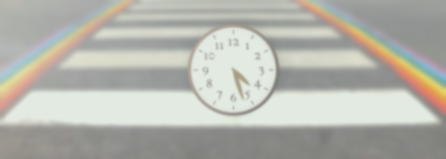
h=4 m=27
